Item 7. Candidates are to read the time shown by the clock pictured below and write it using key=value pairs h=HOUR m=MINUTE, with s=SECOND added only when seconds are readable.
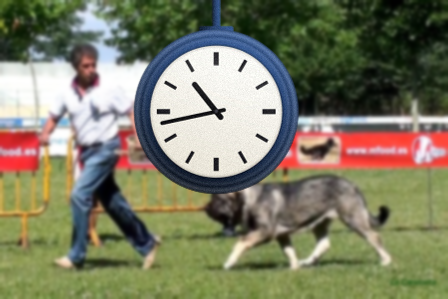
h=10 m=43
